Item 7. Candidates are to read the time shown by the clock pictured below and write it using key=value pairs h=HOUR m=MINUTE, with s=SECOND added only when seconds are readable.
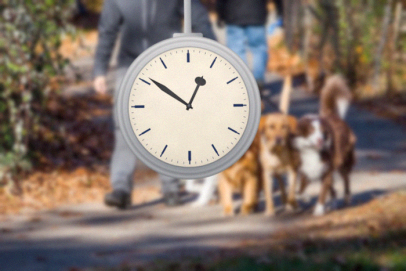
h=12 m=51
